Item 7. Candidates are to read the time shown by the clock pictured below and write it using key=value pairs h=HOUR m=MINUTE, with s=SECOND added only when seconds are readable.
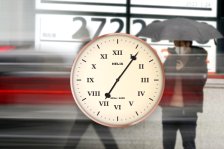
h=7 m=6
